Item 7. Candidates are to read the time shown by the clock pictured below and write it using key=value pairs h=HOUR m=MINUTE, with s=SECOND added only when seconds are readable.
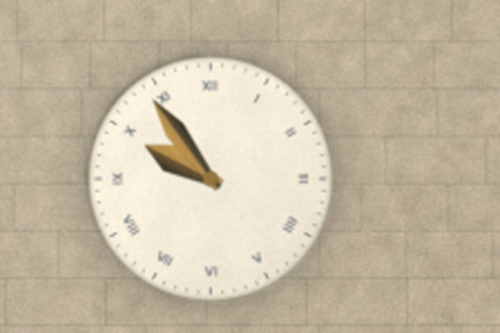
h=9 m=54
